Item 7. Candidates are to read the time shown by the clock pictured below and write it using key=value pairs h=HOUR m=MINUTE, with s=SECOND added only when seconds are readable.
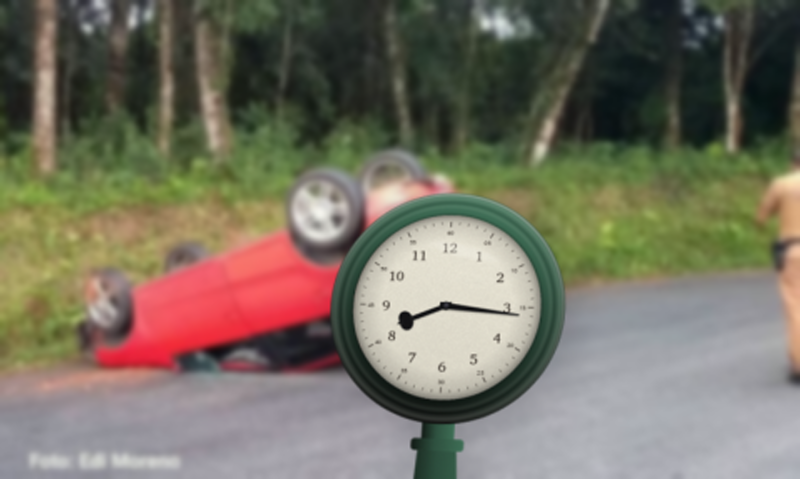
h=8 m=16
